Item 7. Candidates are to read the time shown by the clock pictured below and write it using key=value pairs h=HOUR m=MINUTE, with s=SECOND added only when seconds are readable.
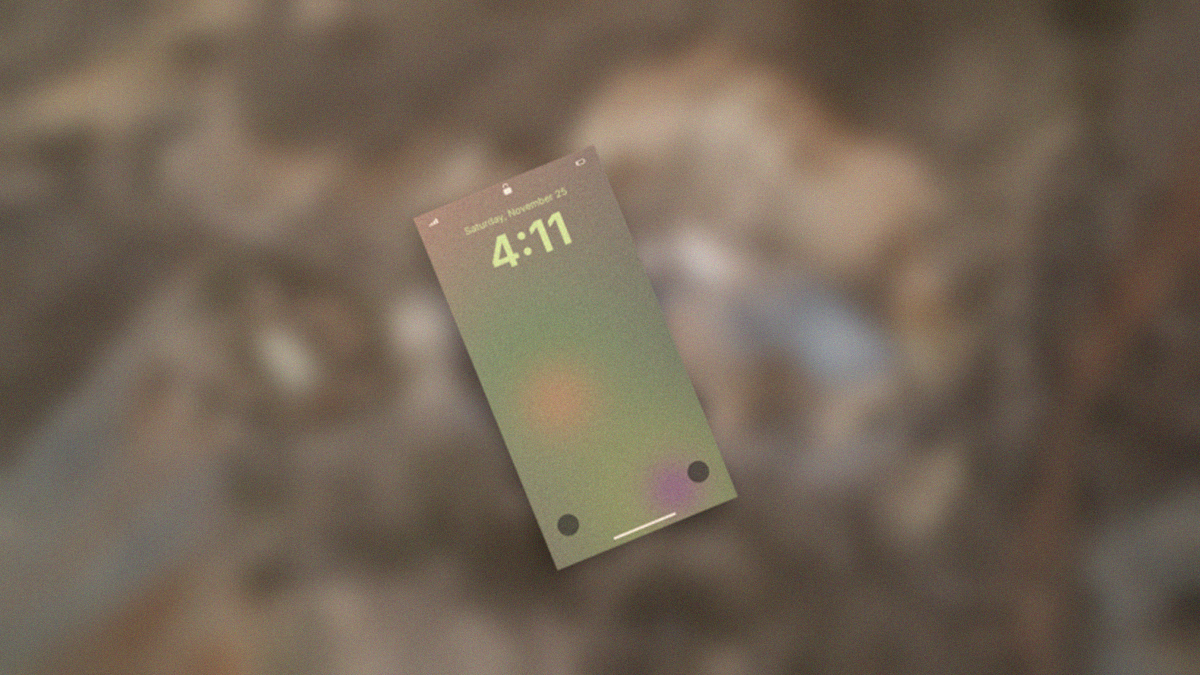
h=4 m=11
